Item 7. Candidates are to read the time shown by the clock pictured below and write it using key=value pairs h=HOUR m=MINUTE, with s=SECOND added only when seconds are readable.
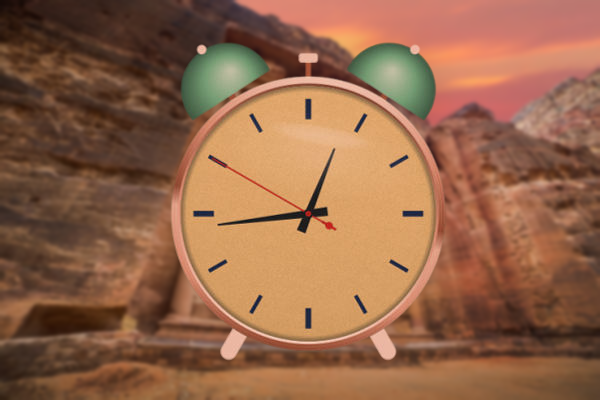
h=12 m=43 s=50
